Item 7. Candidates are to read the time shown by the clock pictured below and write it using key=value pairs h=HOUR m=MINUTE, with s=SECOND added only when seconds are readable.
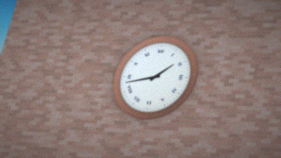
h=1 m=43
